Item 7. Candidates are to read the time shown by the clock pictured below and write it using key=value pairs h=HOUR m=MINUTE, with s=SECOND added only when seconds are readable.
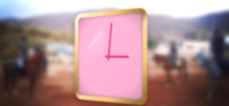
h=3 m=1
